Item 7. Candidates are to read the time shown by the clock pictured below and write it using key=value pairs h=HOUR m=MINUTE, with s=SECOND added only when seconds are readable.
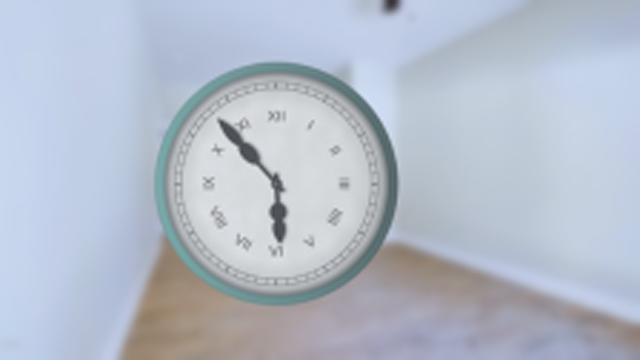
h=5 m=53
